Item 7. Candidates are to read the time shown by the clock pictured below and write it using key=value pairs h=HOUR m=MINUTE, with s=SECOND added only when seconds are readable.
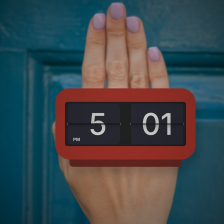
h=5 m=1
